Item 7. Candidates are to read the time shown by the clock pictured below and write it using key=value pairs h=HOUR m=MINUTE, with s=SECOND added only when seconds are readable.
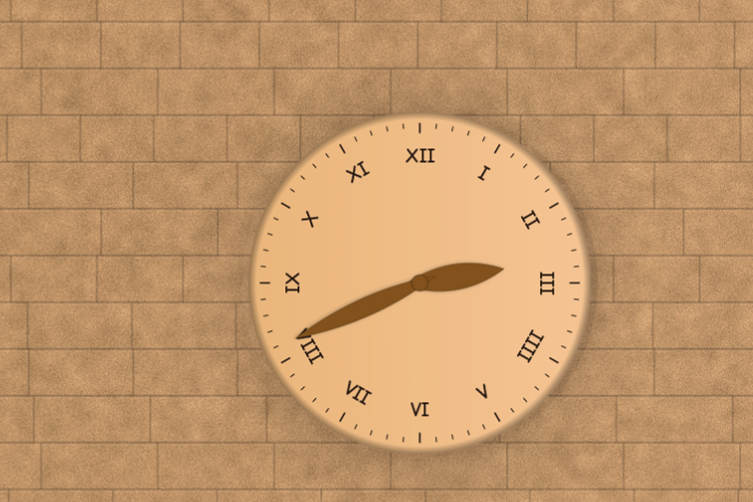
h=2 m=41
